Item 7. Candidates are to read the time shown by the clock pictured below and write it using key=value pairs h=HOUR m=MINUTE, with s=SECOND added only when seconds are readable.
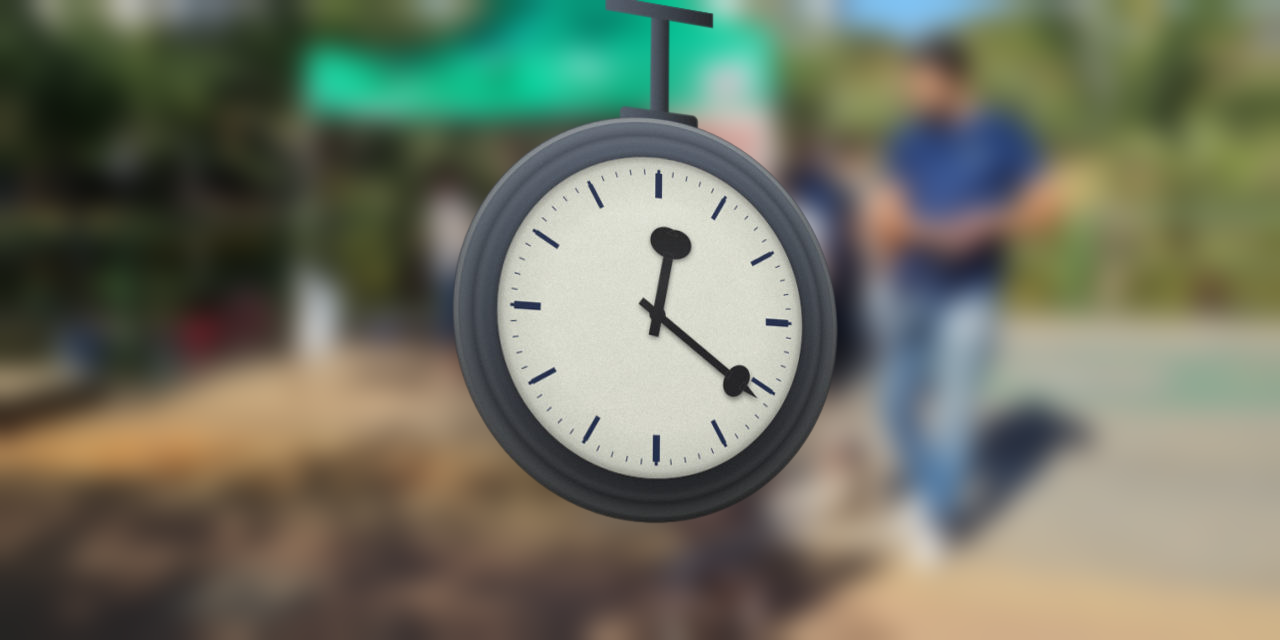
h=12 m=21
